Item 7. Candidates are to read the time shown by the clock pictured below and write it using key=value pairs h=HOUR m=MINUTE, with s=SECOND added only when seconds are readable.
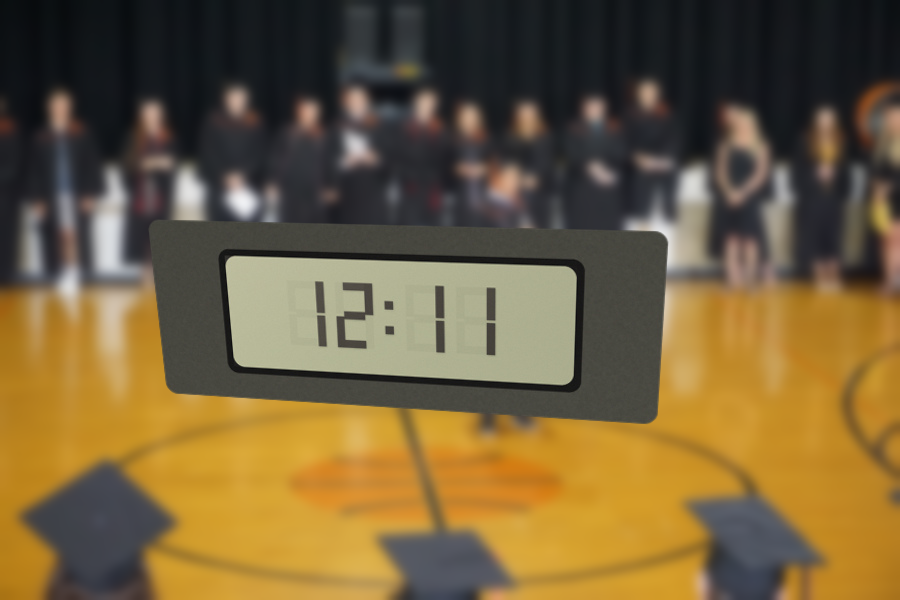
h=12 m=11
